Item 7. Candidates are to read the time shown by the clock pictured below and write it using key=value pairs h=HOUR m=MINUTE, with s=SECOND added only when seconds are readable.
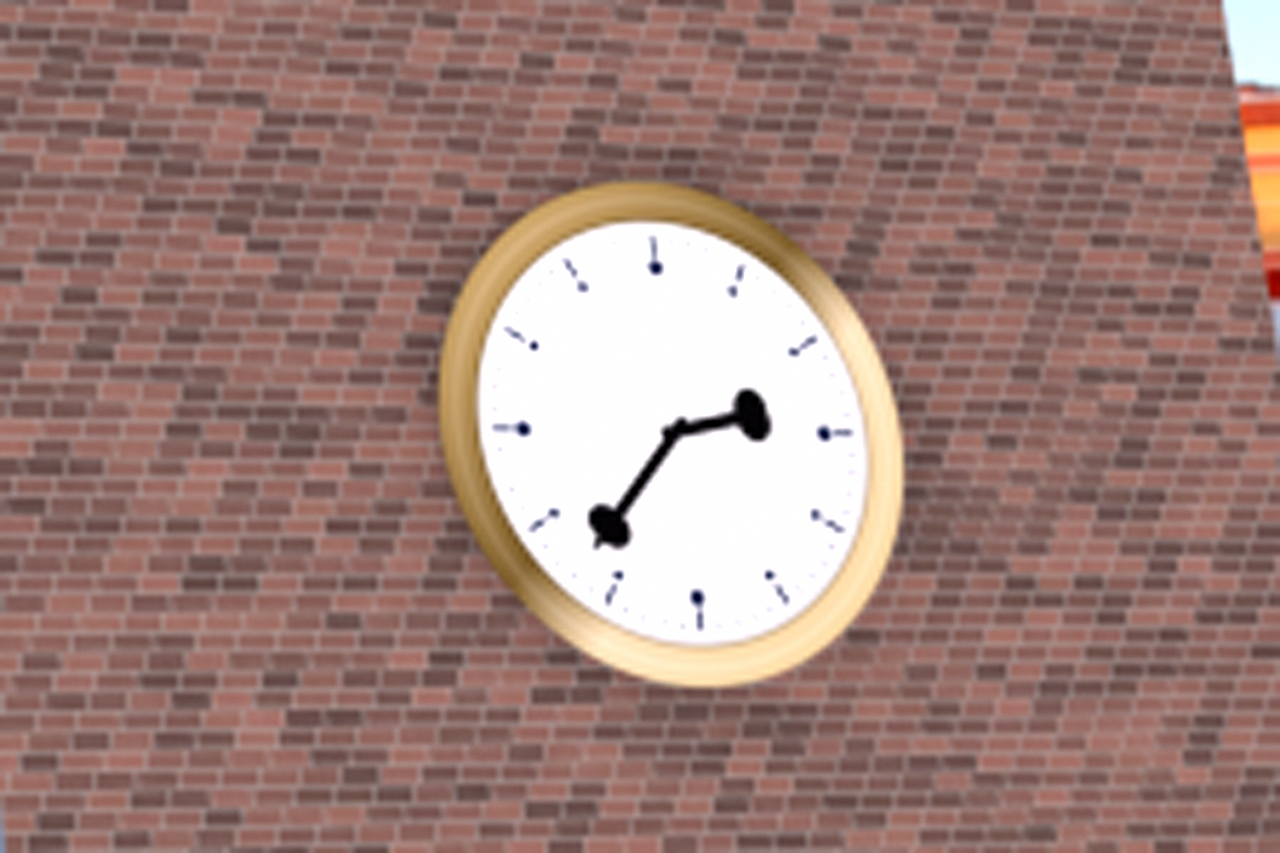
h=2 m=37
